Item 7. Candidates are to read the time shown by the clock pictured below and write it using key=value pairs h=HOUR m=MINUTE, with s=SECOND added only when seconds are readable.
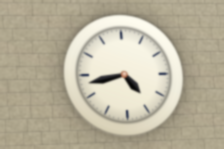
h=4 m=43
